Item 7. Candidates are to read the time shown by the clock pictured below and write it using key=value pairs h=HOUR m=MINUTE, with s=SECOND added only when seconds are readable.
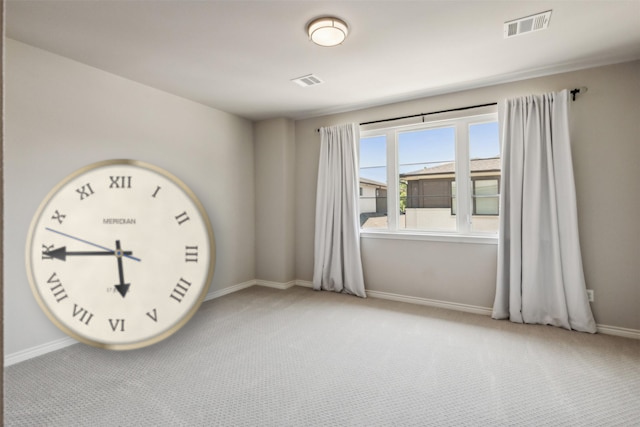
h=5 m=44 s=48
